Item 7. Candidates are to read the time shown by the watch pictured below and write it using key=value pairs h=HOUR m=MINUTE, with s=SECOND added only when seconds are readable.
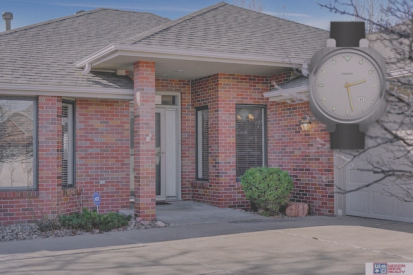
h=2 m=28
